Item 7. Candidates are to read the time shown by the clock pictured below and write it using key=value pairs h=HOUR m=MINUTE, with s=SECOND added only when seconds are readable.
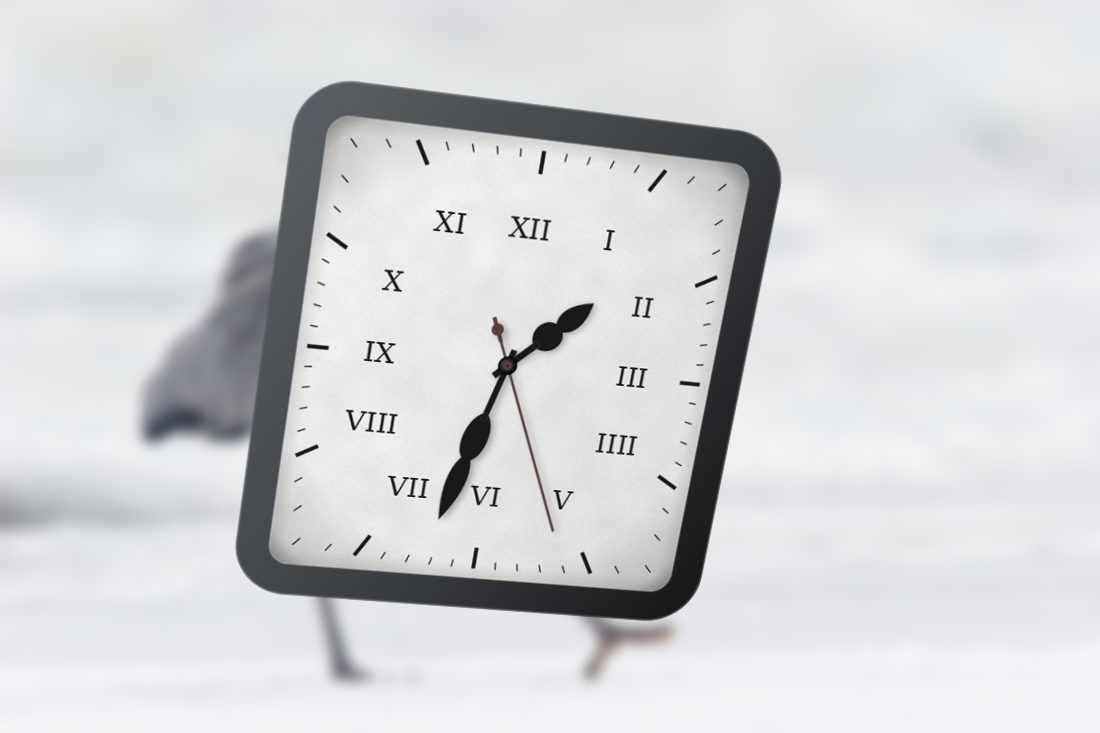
h=1 m=32 s=26
